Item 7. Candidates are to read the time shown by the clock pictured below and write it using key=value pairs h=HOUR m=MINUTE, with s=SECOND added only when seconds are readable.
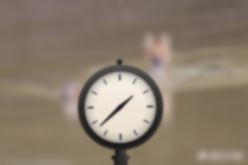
h=1 m=38
